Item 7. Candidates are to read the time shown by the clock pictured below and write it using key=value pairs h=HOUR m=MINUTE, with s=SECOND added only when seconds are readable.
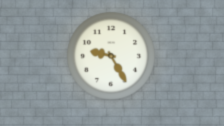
h=9 m=25
